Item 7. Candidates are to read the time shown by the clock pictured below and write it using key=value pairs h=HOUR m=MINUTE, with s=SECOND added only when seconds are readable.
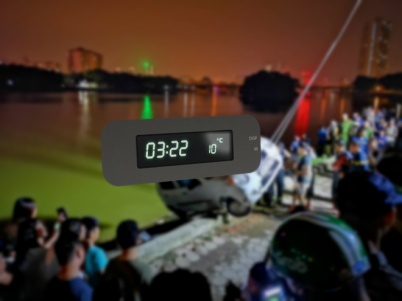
h=3 m=22
